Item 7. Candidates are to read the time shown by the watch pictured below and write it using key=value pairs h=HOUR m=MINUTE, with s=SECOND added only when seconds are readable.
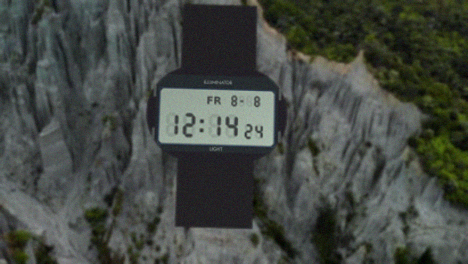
h=12 m=14 s=24
